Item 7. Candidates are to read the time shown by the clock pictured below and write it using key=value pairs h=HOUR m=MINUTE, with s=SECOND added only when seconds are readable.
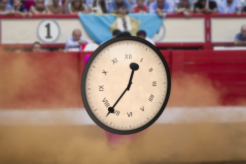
h=12 m=37
